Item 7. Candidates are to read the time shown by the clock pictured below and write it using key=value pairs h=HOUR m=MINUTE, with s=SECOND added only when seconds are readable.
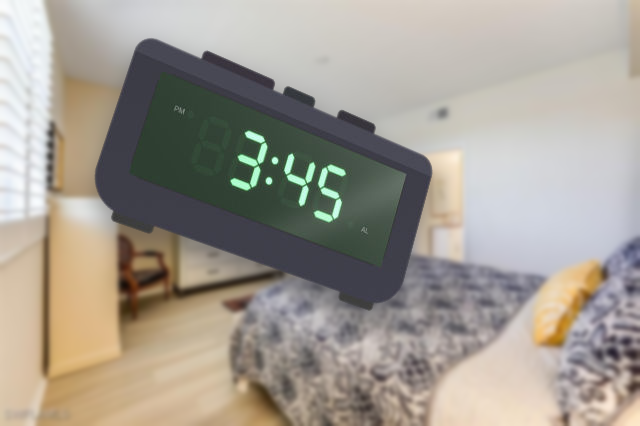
h=3 m=45
